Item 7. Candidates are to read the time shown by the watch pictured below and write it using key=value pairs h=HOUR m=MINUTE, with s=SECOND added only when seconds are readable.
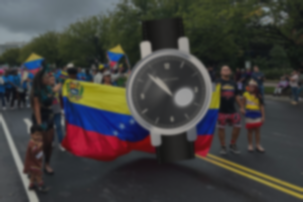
h=10 m=53
